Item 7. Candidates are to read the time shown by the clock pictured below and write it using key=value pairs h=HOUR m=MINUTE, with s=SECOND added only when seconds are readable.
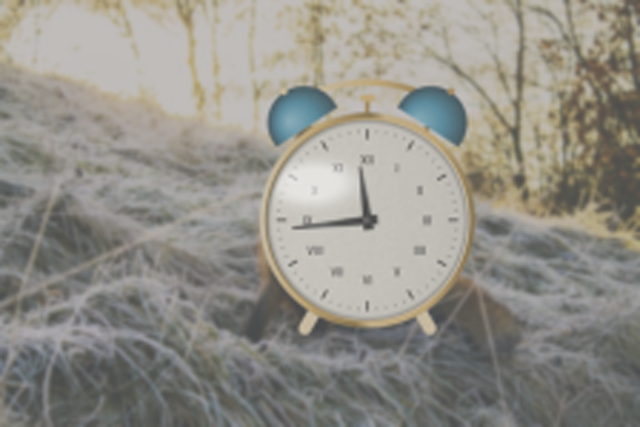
h=11 m=44
